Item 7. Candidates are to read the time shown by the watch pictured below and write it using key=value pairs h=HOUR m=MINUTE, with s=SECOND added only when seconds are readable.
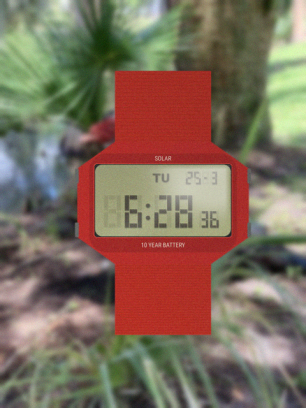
h=6 m=28 s=36
